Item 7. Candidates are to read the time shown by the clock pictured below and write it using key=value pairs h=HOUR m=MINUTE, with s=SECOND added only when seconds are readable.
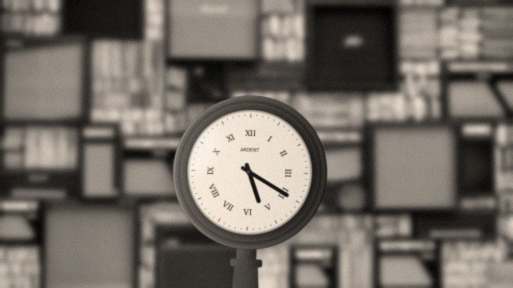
h=5 m=20
